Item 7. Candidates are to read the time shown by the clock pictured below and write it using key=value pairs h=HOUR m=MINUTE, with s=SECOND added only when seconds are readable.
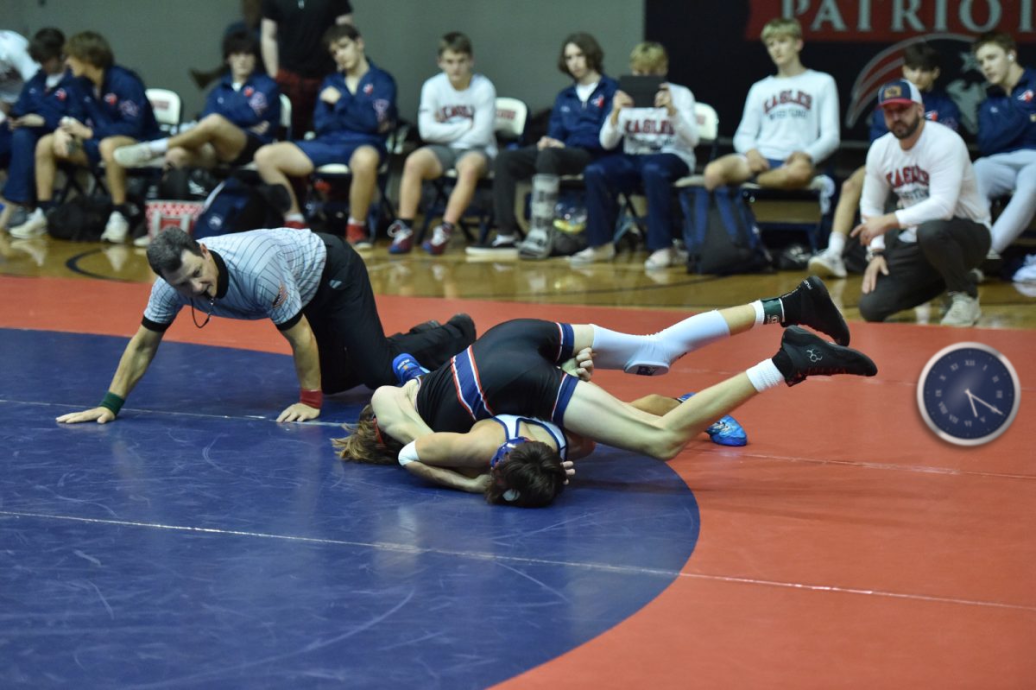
h=5 m=20
